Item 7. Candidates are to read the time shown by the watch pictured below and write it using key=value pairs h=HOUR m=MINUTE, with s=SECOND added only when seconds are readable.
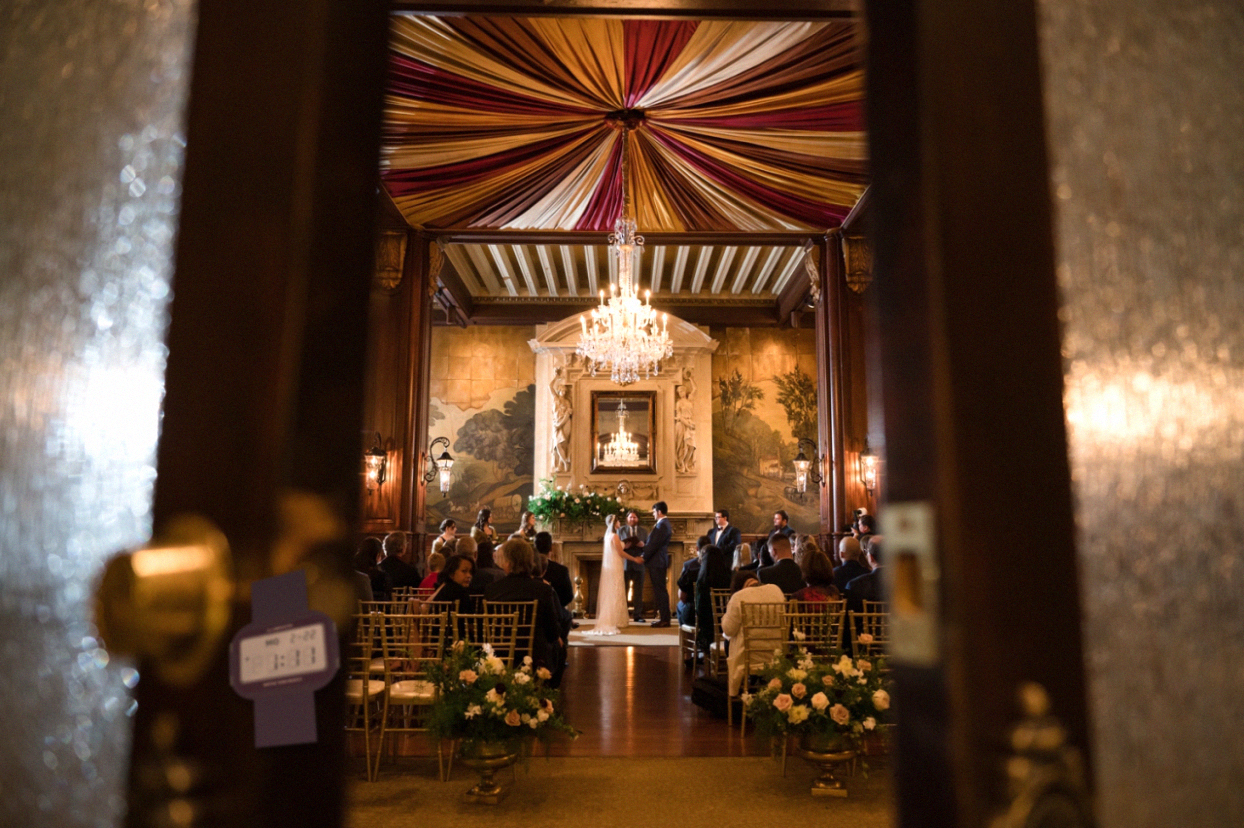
h=1 m=11
